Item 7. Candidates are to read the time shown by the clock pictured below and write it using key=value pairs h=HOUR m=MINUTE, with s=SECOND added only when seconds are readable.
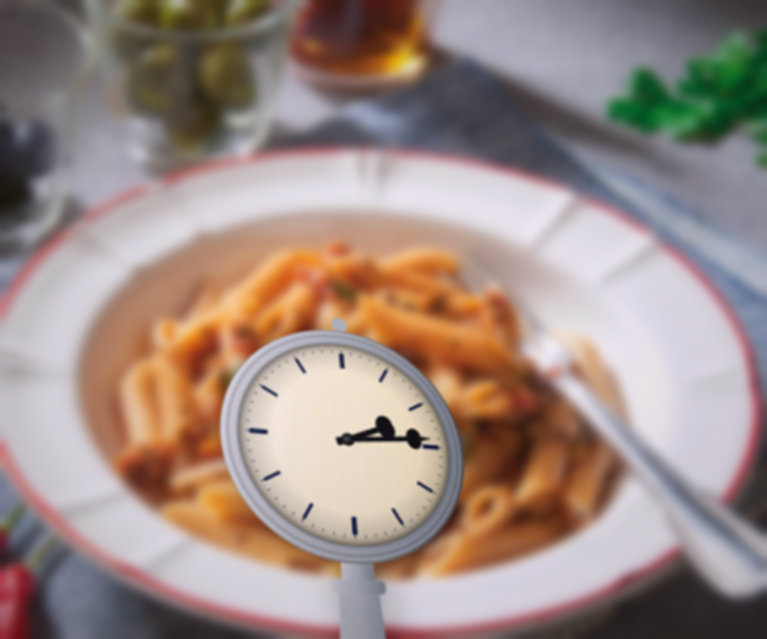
h=2 m=14
